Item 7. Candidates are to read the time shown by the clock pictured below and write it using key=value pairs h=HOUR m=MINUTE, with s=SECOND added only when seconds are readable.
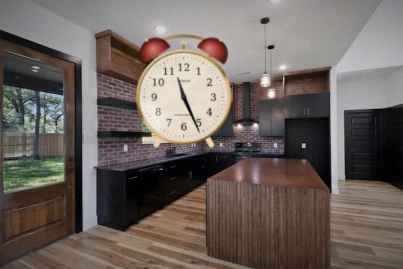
h=11 m=26
